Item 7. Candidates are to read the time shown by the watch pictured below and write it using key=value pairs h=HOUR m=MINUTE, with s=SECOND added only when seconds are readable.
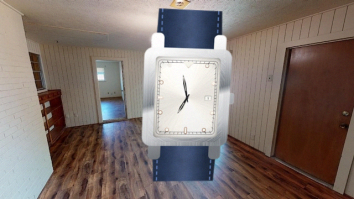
h=6 m=58
